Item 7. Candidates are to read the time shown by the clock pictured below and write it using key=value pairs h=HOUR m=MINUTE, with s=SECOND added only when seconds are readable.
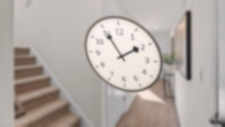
h=1 m=55
